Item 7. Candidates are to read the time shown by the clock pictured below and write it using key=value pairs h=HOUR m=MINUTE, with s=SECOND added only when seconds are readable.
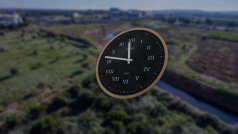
h=11 m=47
